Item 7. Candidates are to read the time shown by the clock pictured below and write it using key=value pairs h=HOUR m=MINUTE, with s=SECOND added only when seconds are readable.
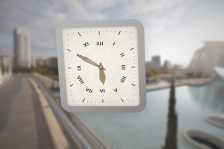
h=5 m=50
